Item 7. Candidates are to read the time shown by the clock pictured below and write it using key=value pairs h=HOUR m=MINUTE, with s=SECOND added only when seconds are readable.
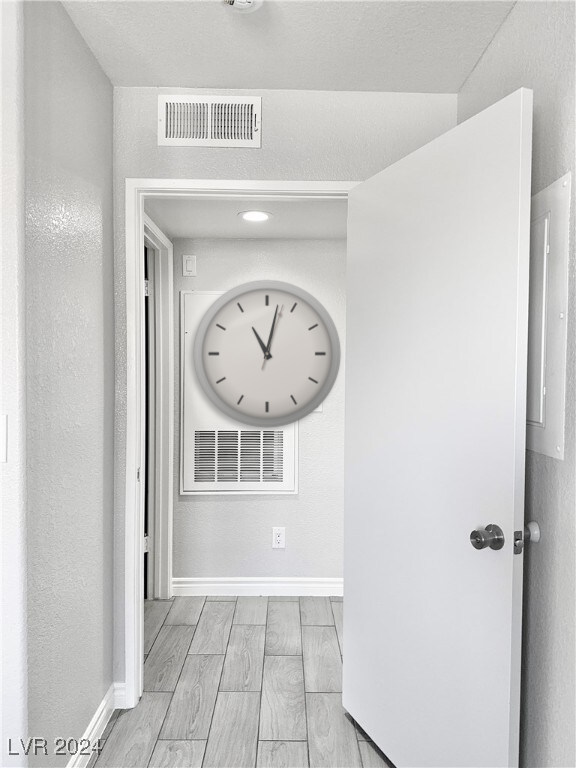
h=11 m=2 s=3
